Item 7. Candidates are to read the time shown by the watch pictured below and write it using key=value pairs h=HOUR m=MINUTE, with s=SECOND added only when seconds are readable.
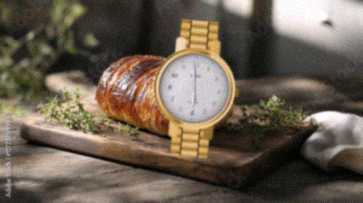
h=5 m=59
